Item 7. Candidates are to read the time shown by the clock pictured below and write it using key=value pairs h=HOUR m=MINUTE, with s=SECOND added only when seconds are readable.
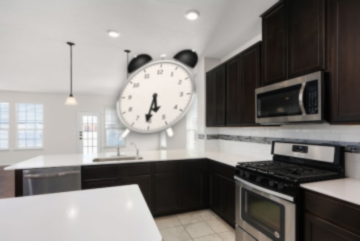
h=5 m=31
